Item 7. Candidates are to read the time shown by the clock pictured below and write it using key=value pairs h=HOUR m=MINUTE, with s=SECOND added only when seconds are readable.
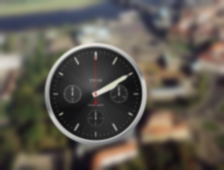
h=2 m=10
